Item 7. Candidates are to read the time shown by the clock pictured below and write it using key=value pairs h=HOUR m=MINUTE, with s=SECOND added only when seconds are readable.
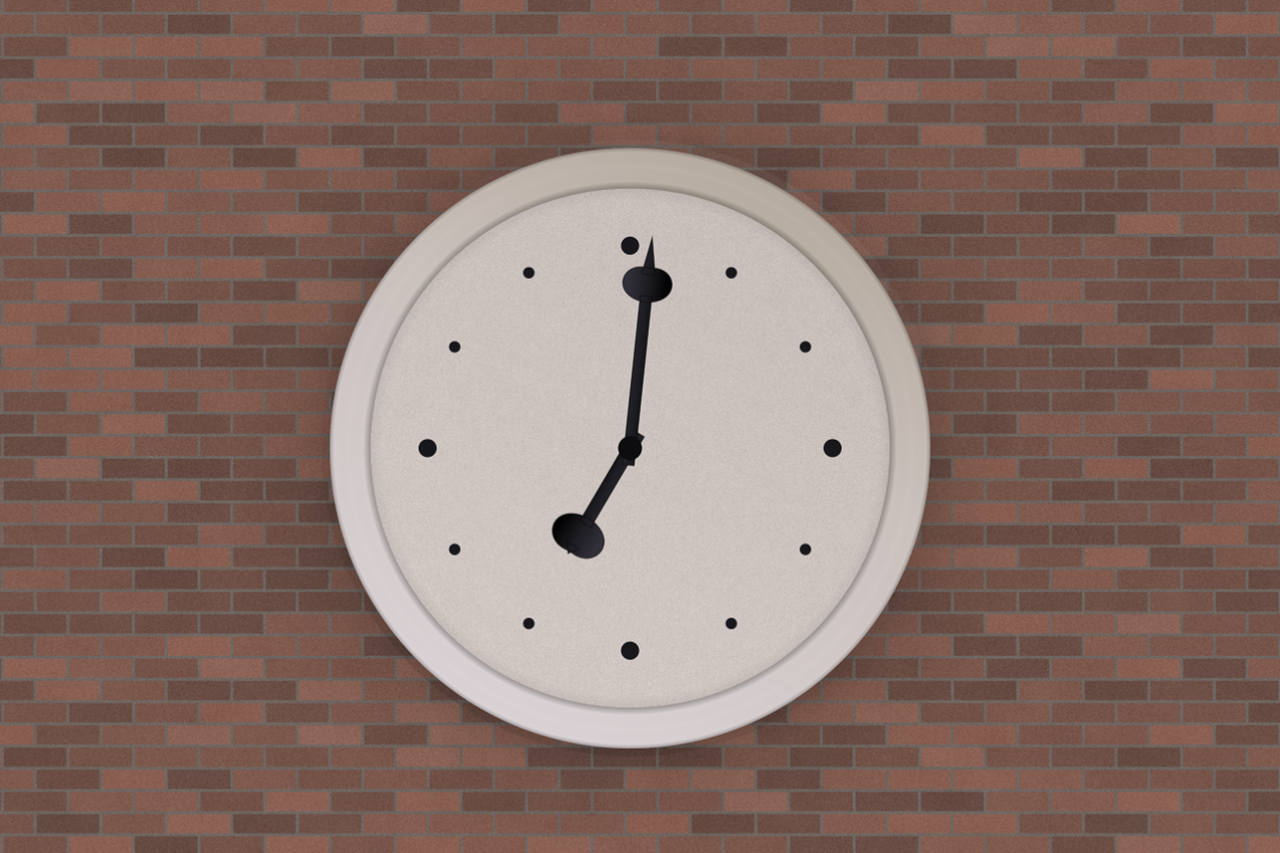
h=7 m=1
